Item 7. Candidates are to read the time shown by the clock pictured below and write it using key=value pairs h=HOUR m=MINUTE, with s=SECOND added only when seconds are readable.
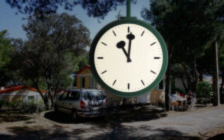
h=11 m=1
